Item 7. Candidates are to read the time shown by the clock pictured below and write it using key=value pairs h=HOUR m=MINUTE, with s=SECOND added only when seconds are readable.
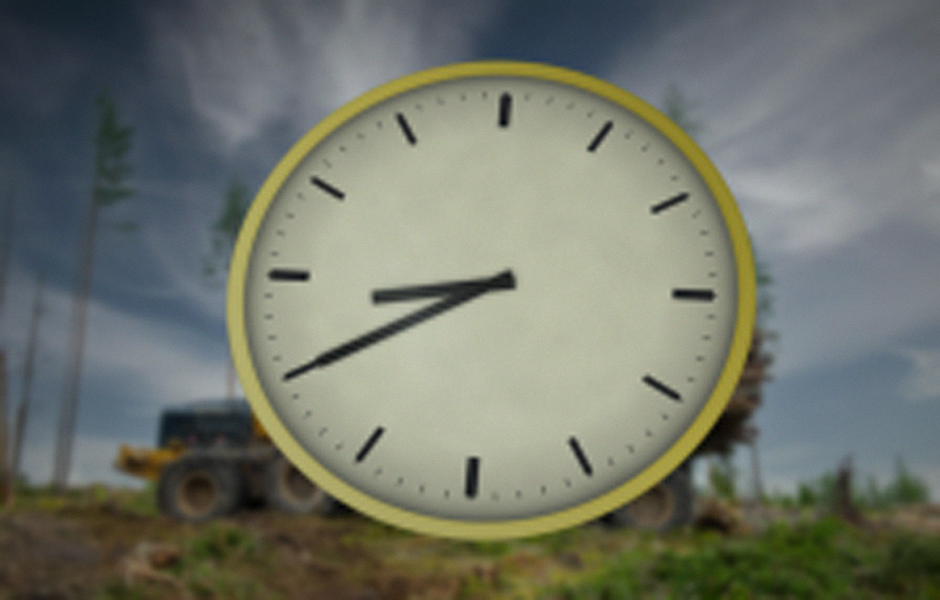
h=8 m=40
